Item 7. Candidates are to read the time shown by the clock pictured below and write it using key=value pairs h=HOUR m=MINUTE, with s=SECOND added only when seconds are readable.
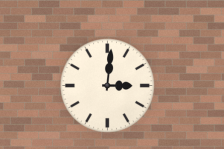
h=3 m=1
